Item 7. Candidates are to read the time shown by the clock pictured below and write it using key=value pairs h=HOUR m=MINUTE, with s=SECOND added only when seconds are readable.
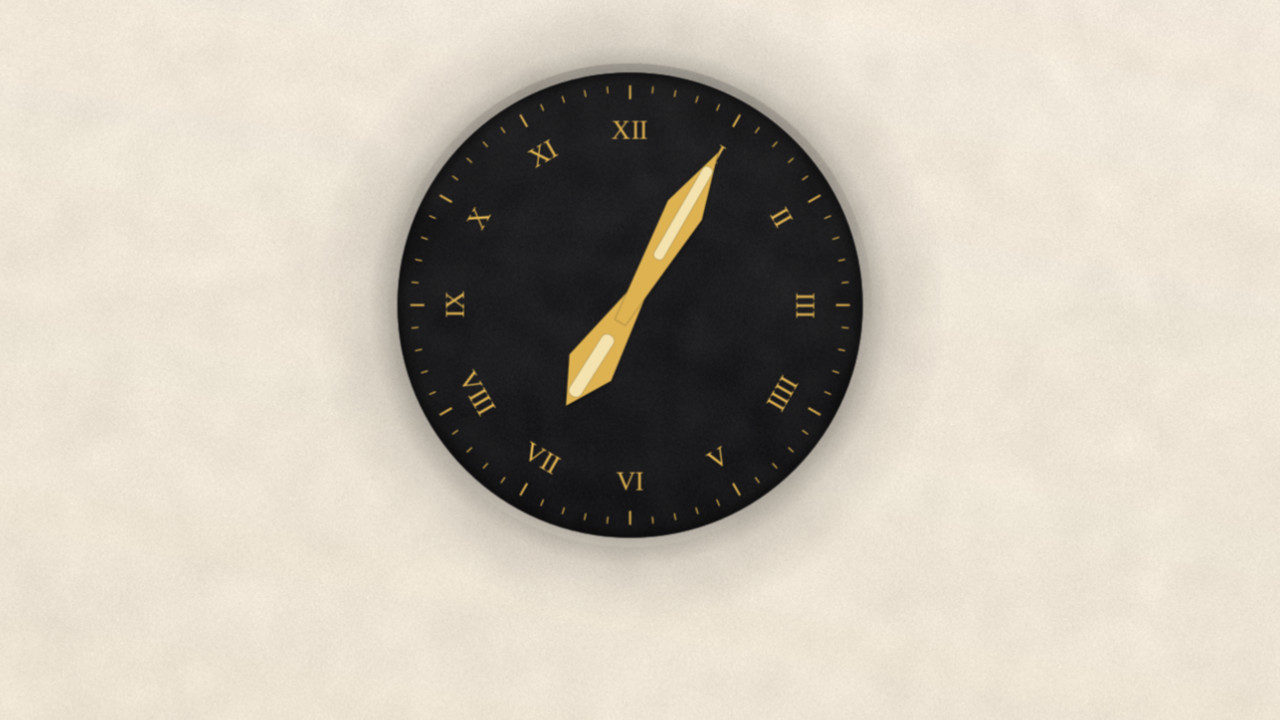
h=7 m=5
